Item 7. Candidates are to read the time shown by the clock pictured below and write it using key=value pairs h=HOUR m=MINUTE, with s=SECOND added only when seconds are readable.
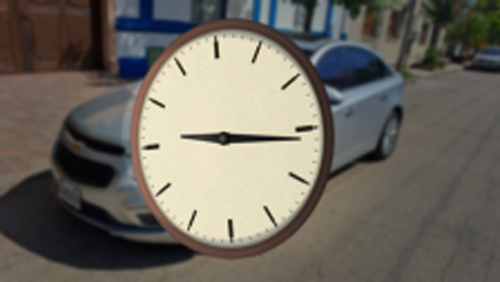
h=9 m=16
